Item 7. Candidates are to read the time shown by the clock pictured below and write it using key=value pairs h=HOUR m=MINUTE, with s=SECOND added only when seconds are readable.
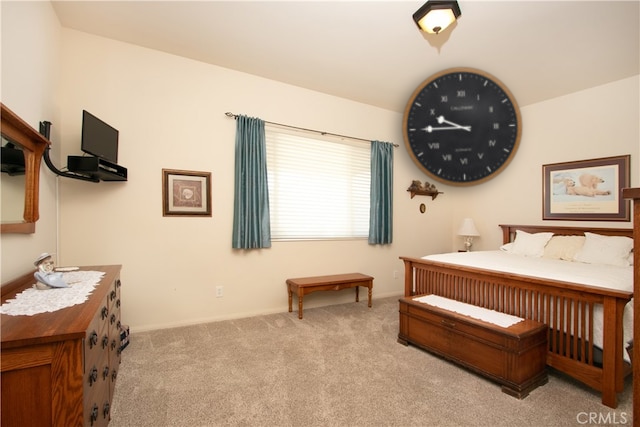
h=9 m=45
